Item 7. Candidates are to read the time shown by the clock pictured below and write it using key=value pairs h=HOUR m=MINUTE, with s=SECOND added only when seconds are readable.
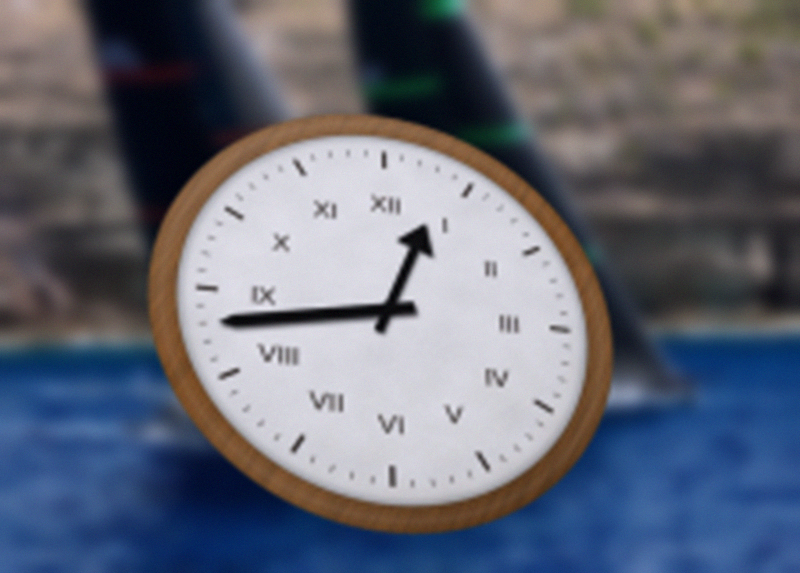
h=12 m=43
